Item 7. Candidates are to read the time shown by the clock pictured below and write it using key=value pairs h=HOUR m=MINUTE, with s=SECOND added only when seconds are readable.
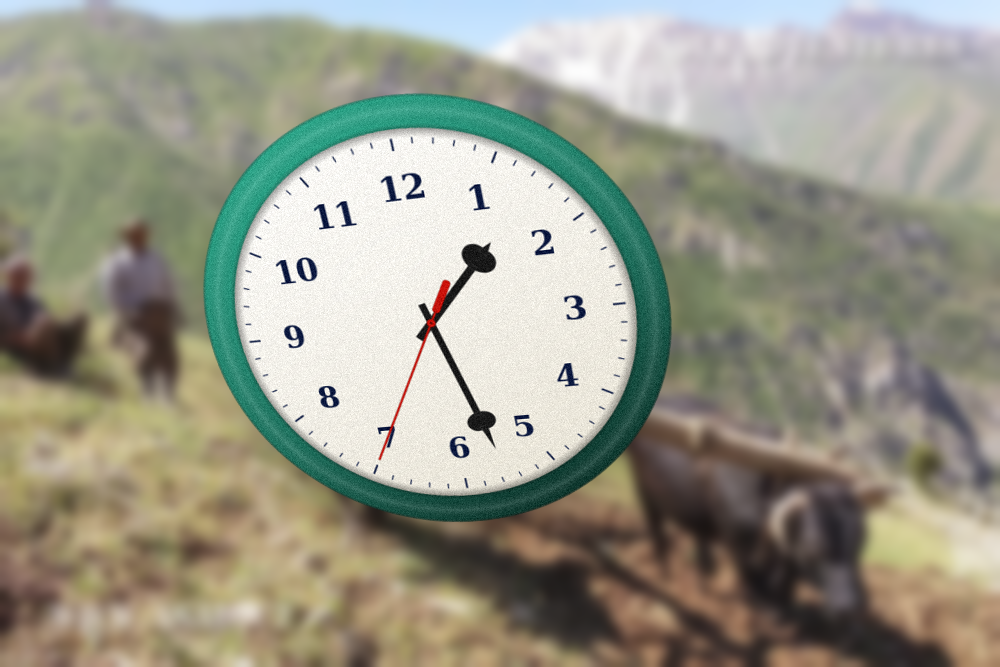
h=1 m=27 s=35
